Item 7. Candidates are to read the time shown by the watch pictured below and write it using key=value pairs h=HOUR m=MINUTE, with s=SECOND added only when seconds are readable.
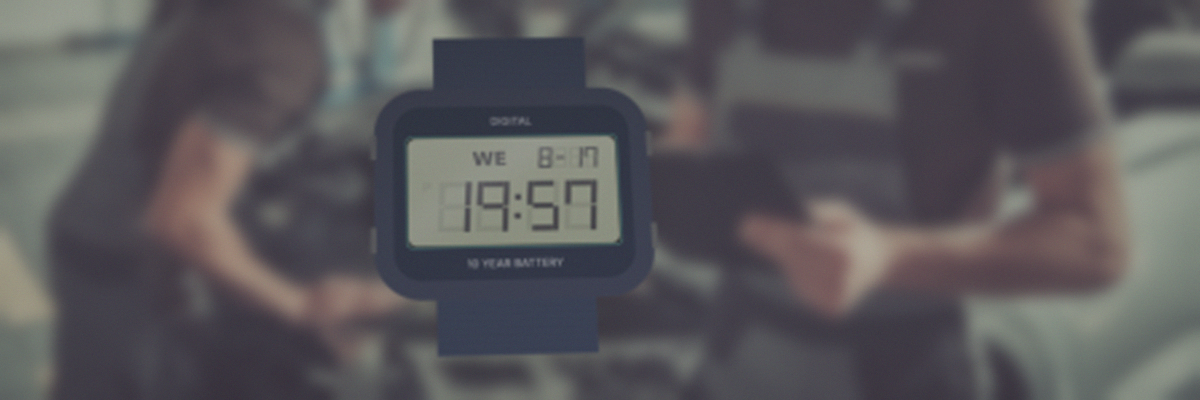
h=19 m=57
